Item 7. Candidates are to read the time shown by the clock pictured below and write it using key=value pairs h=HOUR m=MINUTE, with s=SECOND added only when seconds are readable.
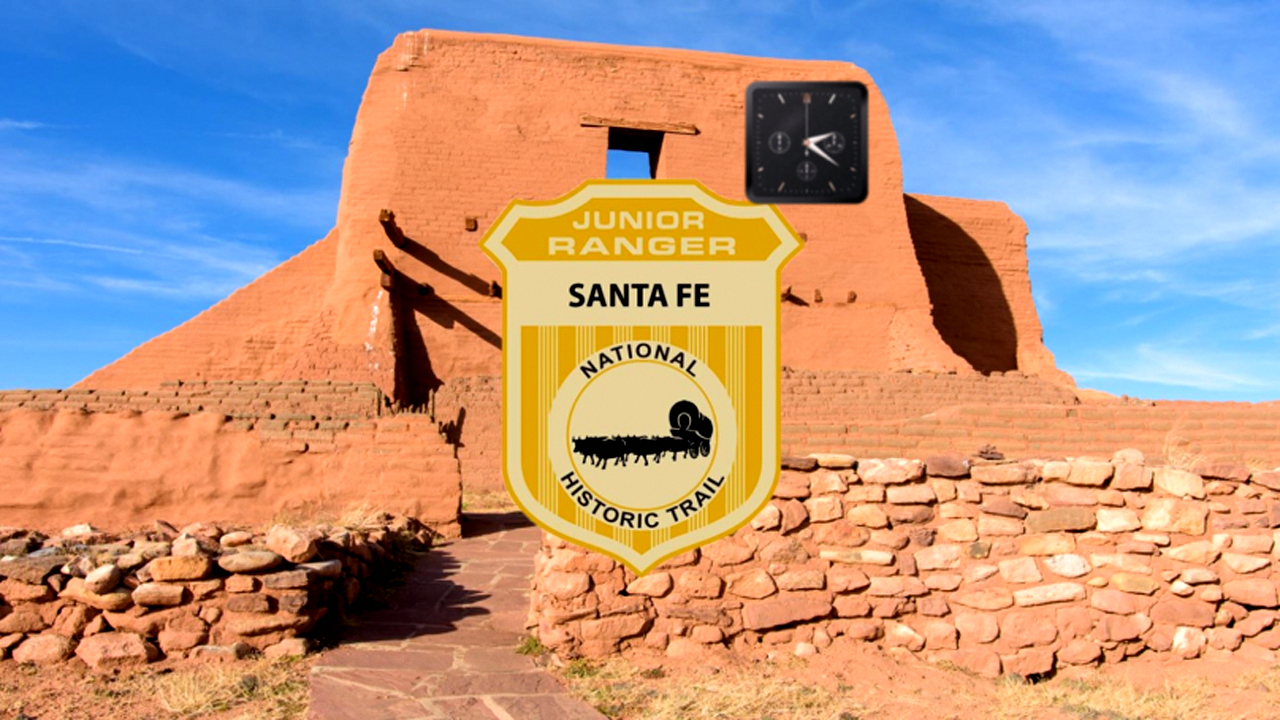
h=2 m=21
